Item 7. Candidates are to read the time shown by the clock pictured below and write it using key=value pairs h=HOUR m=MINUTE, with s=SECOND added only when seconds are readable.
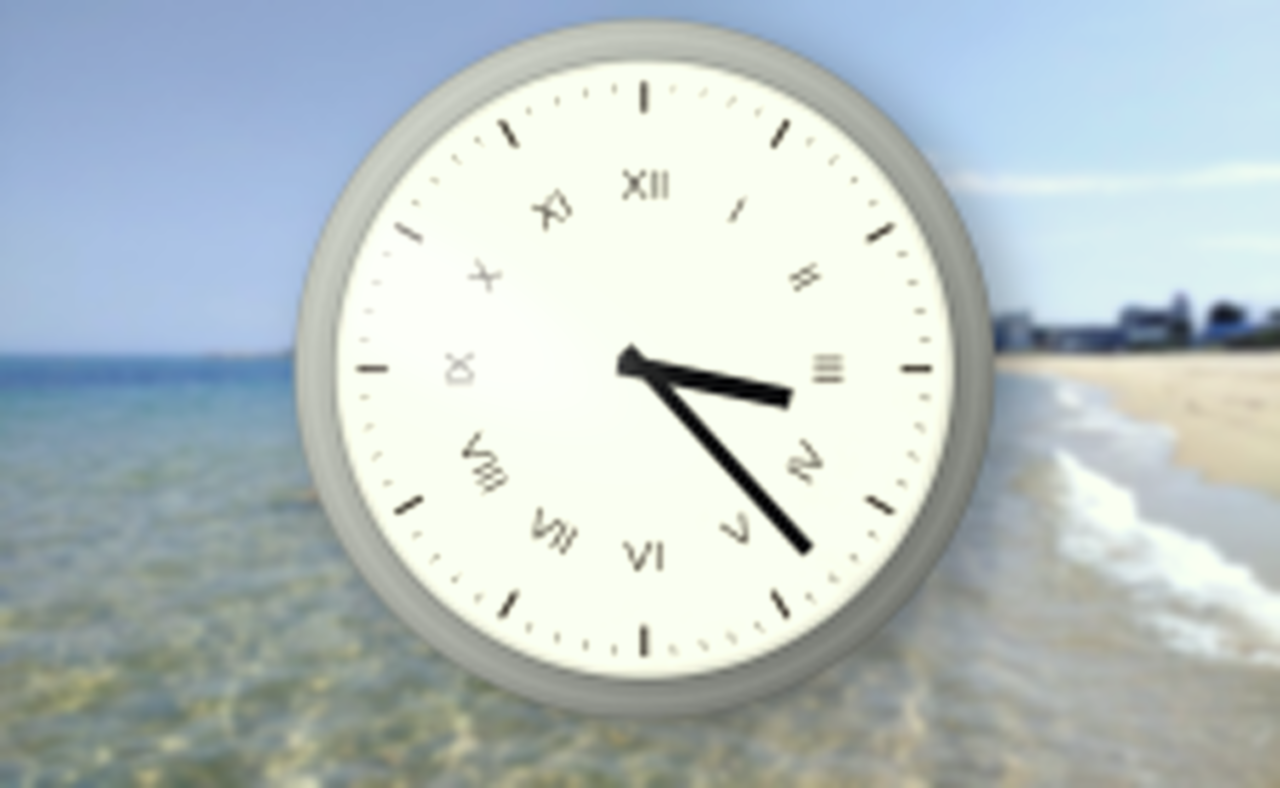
h=3 m=23
